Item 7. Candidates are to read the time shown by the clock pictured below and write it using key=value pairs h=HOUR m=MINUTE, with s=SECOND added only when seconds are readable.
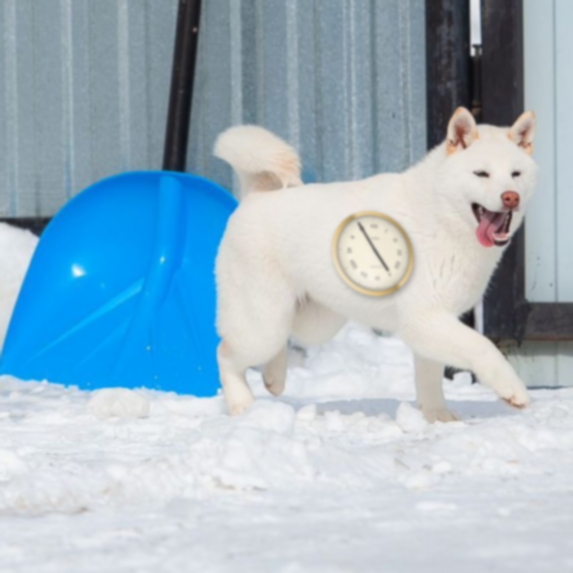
h=4 m=55
